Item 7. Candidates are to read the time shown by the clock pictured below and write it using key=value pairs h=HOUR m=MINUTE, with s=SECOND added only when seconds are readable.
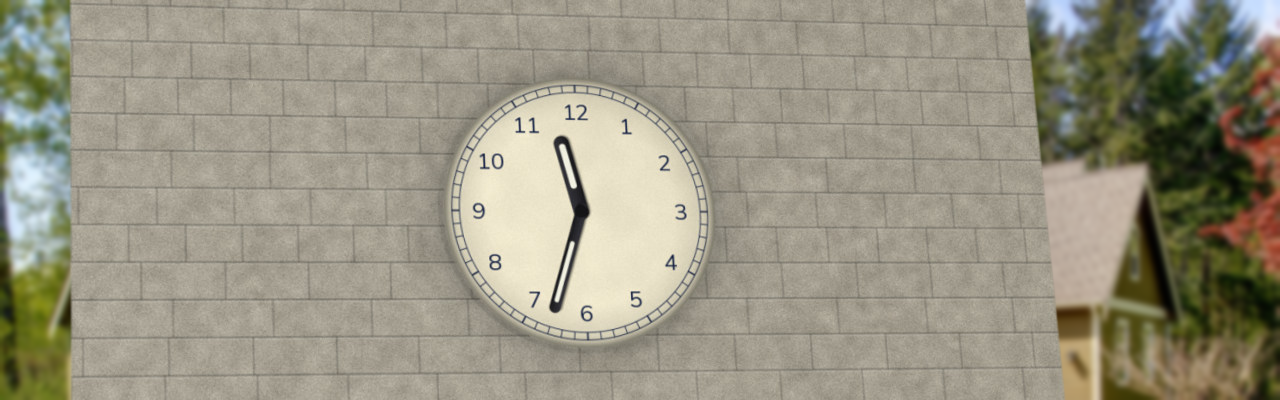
h=11 m=33
